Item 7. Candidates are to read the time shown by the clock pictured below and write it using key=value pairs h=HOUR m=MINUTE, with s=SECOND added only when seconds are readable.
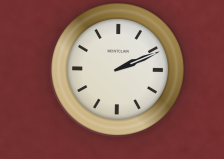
h=2 m=11
